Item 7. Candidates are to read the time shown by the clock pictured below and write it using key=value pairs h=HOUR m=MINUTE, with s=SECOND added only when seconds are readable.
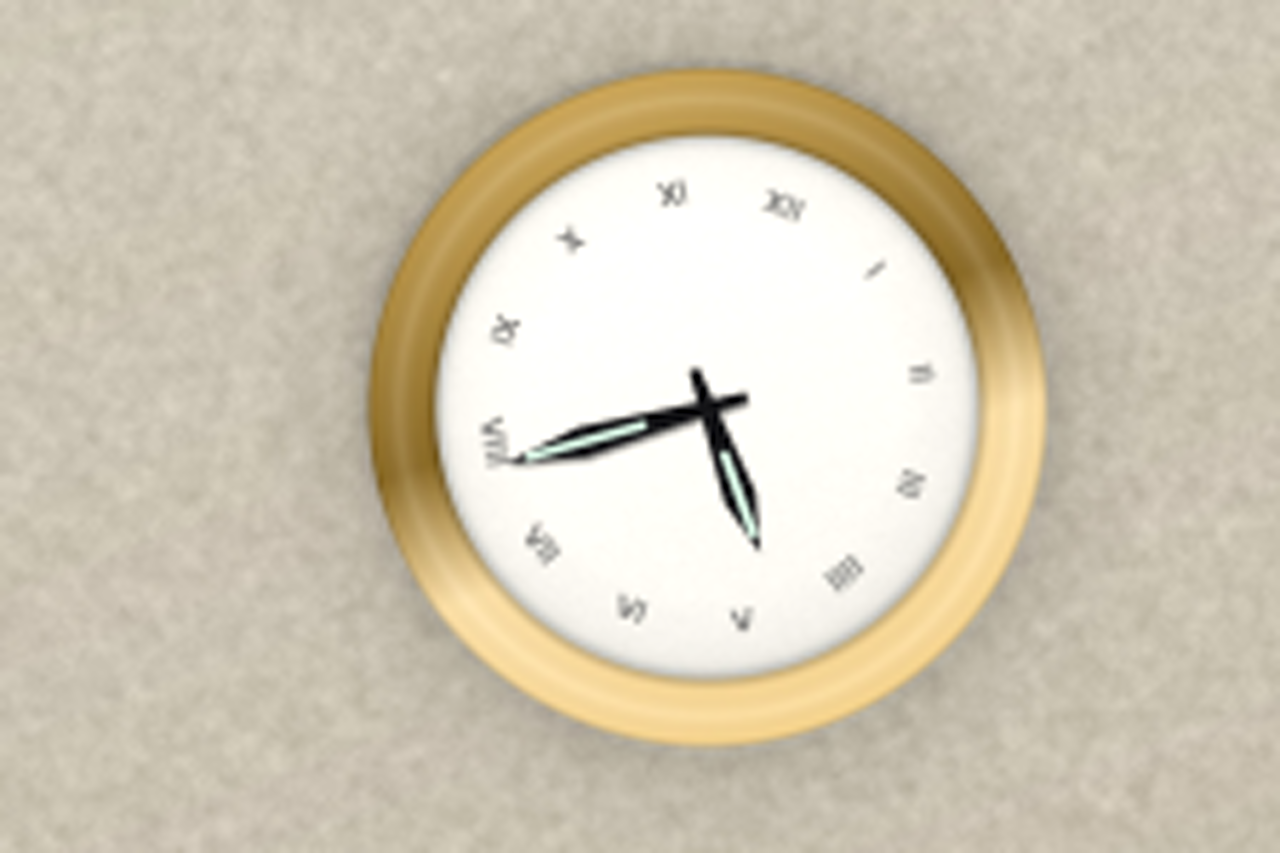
h=4 m=39
